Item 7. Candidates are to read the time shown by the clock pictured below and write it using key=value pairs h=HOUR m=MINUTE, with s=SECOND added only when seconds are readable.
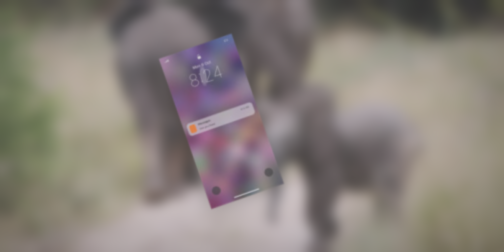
h=8 m=24
